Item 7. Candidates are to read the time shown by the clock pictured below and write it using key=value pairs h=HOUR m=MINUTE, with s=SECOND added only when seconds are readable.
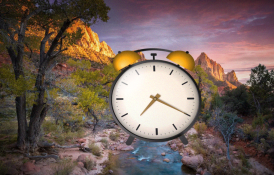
h=7 m=20
